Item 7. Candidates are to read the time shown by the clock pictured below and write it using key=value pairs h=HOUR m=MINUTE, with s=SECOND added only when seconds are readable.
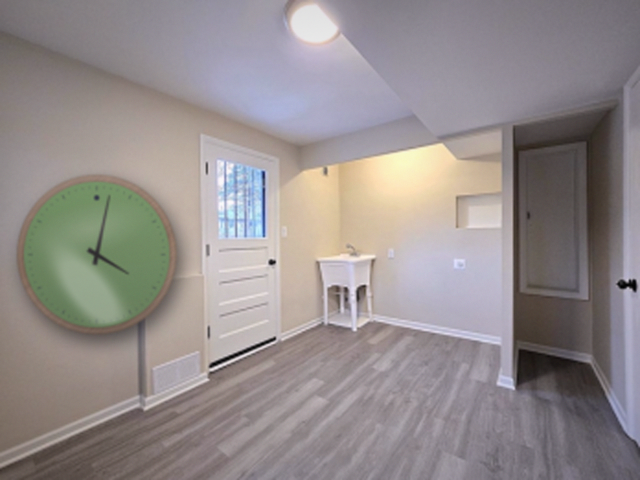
h=4 m=2
